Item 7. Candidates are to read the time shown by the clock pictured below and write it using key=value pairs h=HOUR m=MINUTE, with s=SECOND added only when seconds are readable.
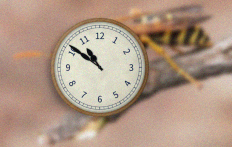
h=10 m=51
